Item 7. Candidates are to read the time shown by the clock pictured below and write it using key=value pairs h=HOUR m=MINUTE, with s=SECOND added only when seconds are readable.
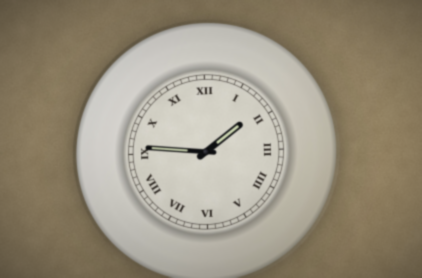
h=1 m=46
